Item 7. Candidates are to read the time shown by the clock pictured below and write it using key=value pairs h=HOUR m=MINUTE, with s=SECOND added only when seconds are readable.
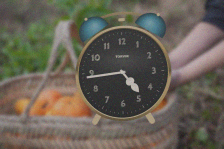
h=4 m=44
